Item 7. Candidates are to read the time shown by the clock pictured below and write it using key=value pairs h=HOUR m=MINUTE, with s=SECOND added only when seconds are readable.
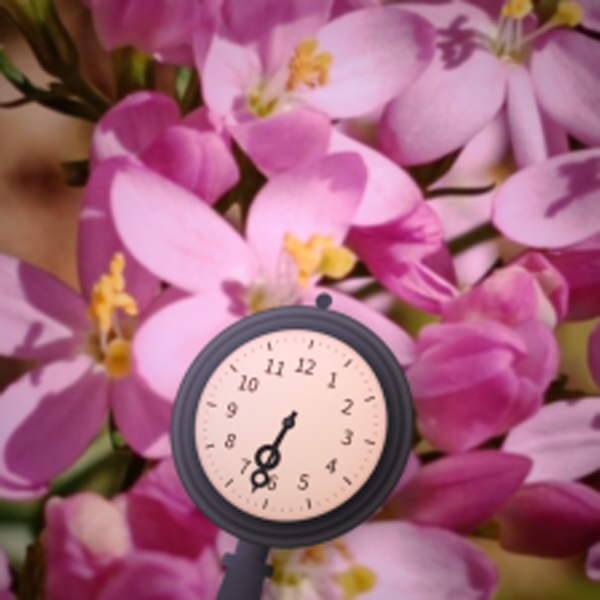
h=6 m=32
